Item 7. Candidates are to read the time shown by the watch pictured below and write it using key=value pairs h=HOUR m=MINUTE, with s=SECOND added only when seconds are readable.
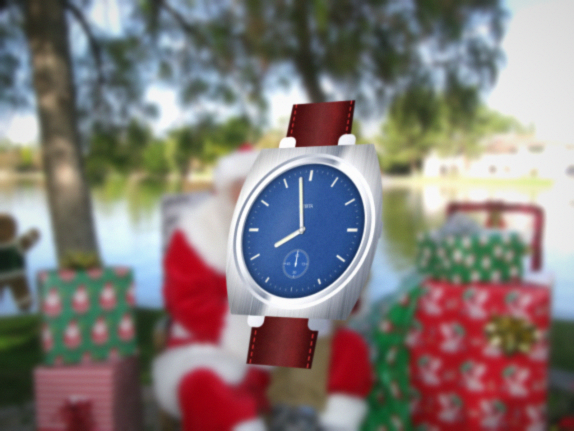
h=7 m=58
